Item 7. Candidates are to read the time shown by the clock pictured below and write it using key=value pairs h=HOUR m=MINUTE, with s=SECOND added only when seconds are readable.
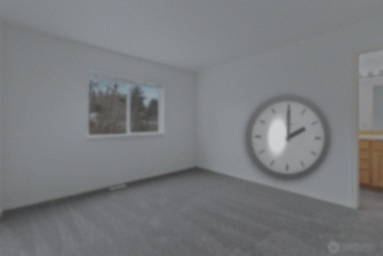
h=2 m=0
